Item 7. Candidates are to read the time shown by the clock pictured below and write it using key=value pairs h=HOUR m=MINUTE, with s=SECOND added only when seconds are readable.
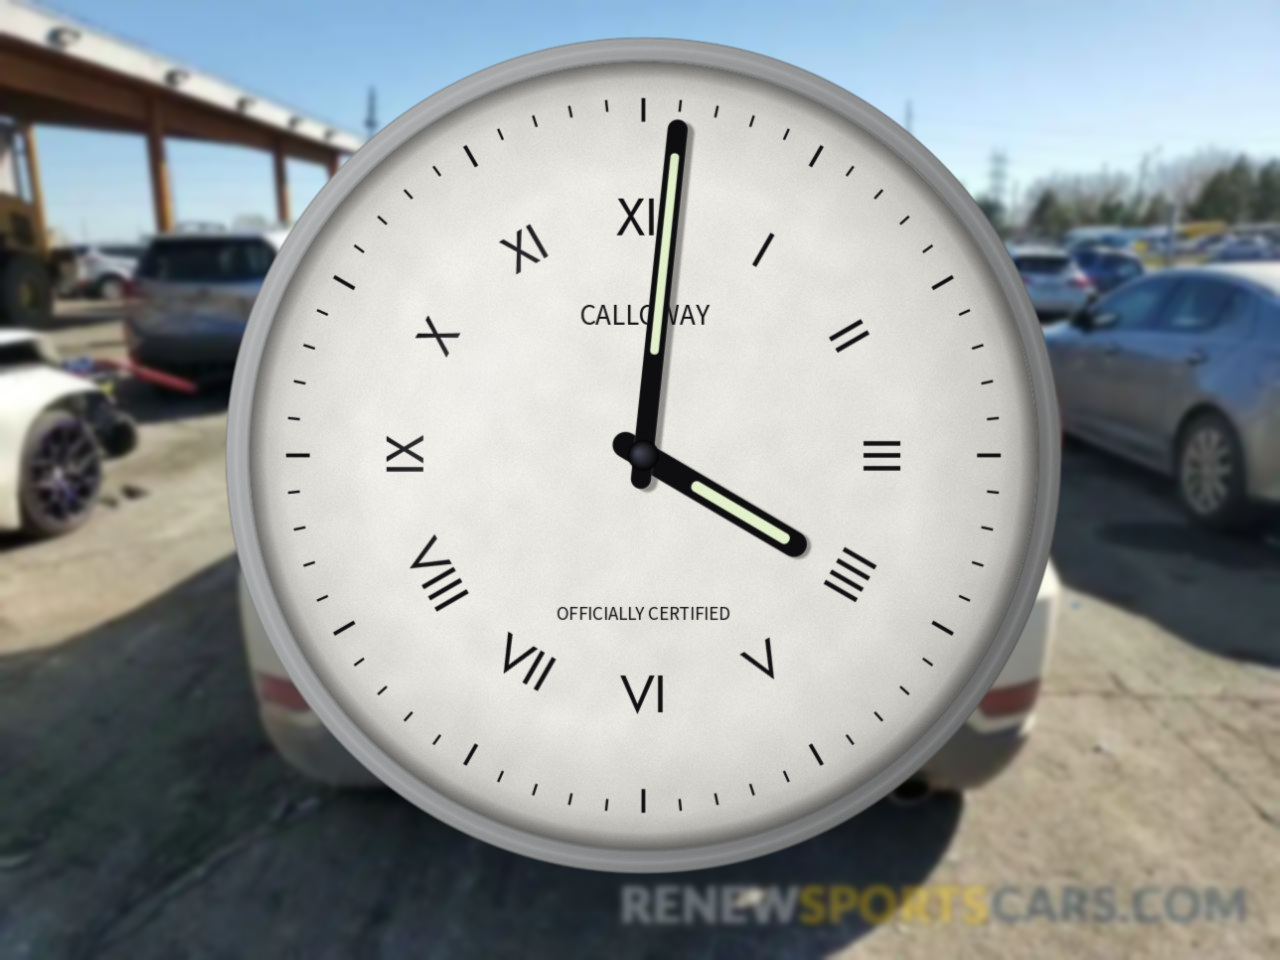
h=4 m=1
